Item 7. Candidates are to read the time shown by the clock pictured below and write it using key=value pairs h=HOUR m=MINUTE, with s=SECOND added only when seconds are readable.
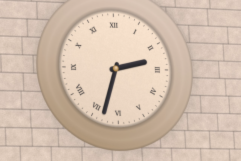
h=2 m=33
